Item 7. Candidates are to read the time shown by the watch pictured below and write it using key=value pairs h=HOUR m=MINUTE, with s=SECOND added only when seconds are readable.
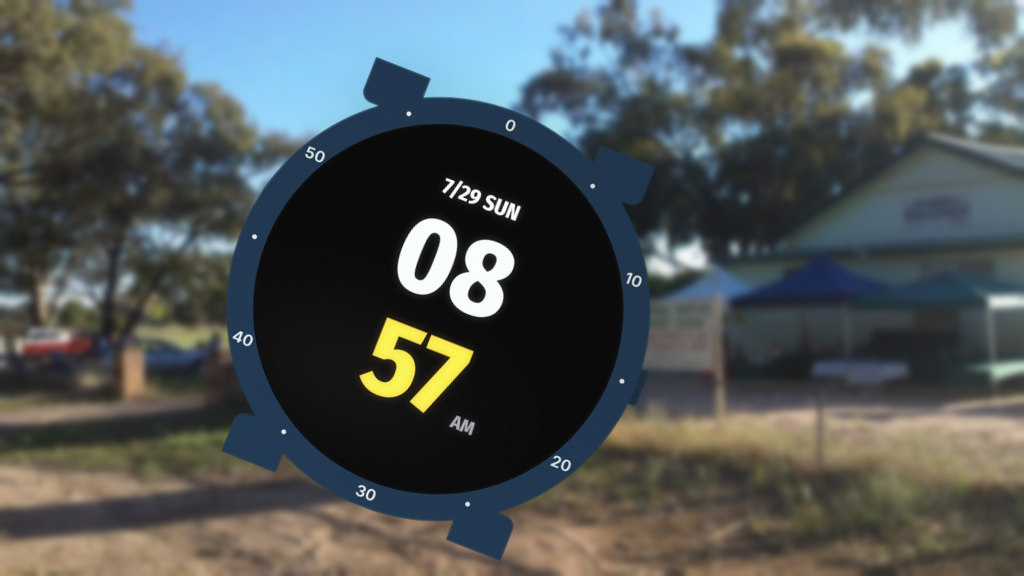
h=8 m=57
